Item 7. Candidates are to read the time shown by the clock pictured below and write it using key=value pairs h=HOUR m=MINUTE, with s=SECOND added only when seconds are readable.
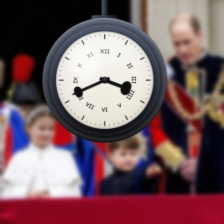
h=3 m=41
